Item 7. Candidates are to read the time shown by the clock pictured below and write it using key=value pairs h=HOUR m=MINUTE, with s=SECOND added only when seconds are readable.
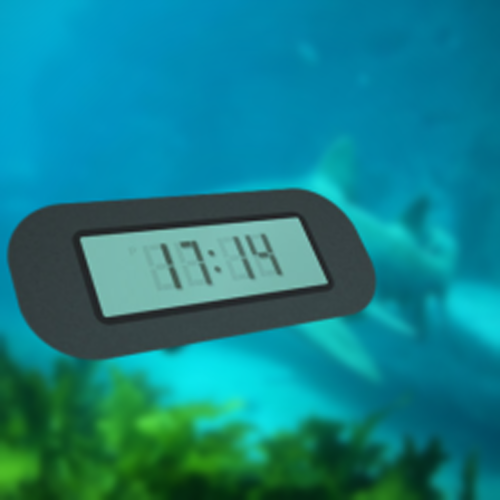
h=17 m=14
